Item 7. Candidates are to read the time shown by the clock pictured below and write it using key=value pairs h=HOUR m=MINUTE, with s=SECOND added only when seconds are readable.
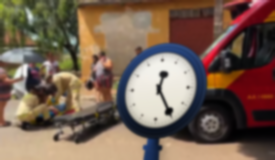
h=12 m=25
